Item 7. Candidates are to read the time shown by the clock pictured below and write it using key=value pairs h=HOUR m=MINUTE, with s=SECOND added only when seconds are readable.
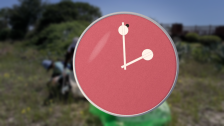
h=1 m=59
